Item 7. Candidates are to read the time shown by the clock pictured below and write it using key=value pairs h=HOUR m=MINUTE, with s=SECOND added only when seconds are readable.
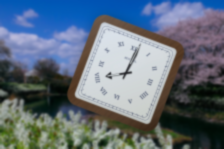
h=8 m=1
